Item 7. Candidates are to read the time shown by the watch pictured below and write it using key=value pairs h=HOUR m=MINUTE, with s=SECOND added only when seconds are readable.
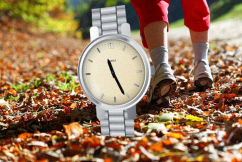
h=11 m=26
